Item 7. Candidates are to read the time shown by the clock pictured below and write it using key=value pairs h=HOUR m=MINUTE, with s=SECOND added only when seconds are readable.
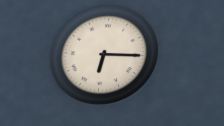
h=6 m=15
